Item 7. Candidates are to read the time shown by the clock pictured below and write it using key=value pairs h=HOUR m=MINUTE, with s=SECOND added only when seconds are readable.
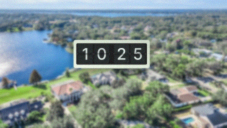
h=10 m=25
